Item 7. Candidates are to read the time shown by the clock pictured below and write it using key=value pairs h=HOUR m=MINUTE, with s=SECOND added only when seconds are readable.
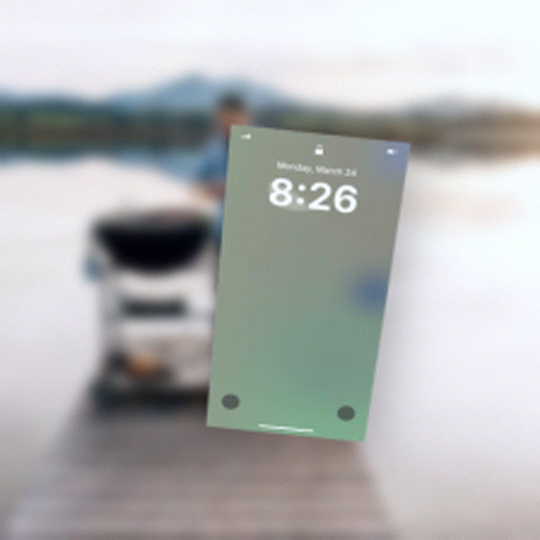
h=8 m=26
